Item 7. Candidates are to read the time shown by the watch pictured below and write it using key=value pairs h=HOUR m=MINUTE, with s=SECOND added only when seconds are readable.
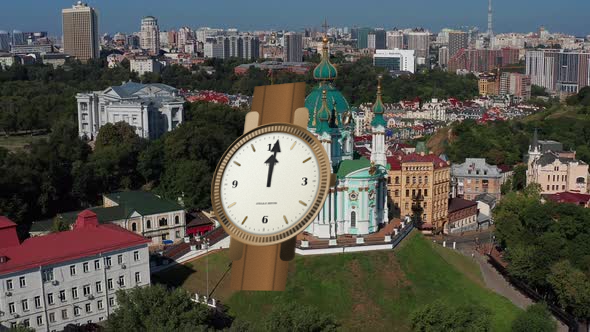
h=12 m=1
